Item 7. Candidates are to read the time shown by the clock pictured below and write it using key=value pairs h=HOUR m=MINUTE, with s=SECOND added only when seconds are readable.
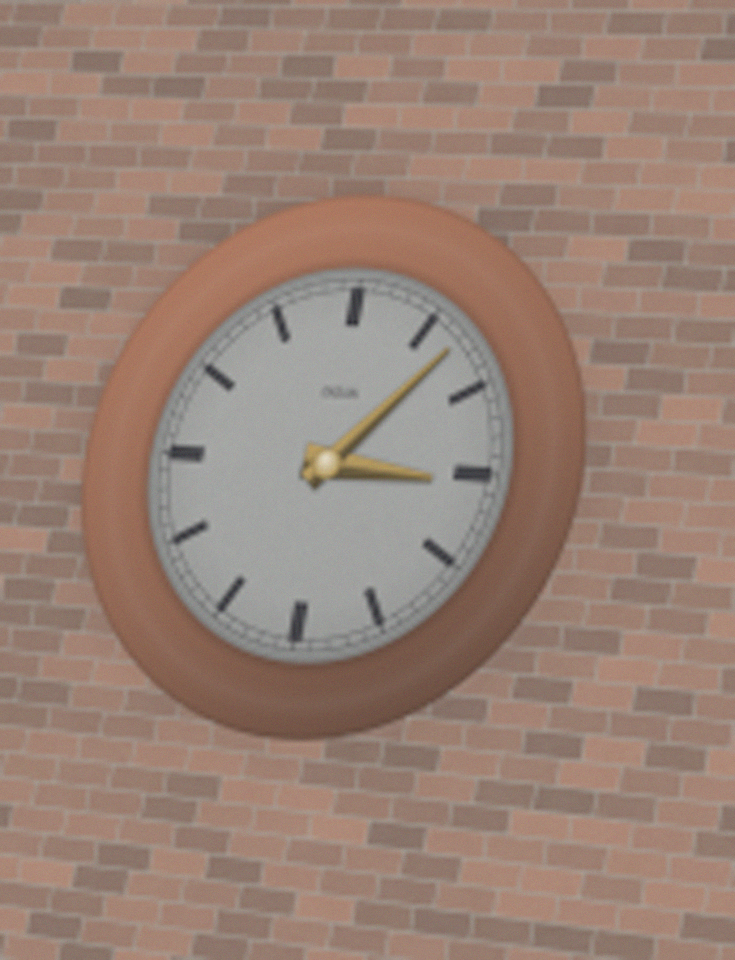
h=3 m=7
